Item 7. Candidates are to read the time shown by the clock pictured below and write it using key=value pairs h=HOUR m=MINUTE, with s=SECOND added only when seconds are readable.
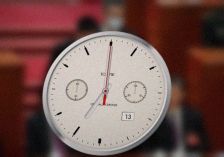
h=7 m=0
